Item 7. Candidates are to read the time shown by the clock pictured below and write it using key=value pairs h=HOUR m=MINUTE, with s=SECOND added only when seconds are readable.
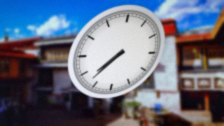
h=7 m=37
